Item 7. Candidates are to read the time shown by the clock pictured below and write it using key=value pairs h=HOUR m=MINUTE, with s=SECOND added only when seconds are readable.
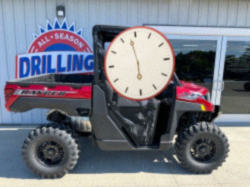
h=5 m=58
